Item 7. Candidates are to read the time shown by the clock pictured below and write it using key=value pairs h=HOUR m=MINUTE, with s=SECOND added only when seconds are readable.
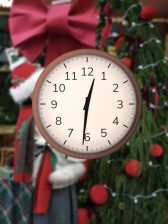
h=12 m=31
